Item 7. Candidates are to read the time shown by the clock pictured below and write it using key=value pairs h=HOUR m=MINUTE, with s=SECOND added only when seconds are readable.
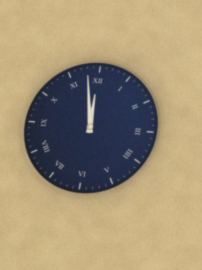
h=11 m=58
